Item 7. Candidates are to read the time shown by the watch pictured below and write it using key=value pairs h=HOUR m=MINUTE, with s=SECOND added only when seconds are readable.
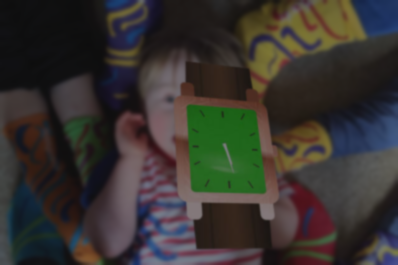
h=5 m=28
